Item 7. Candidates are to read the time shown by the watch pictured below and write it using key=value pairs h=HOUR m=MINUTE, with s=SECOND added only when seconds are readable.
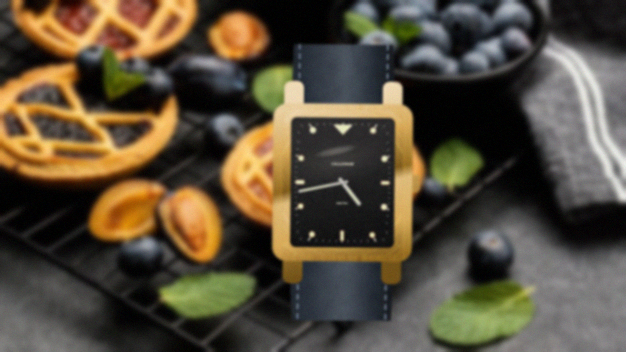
h=4 m=43
